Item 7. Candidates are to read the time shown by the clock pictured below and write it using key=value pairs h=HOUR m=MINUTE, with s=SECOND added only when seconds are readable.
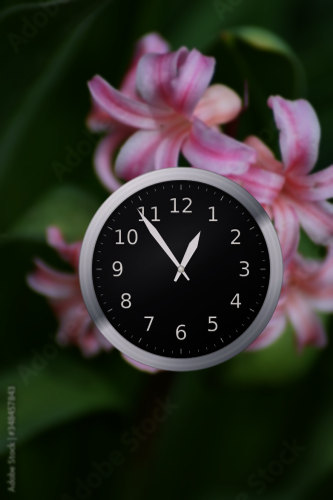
h=12 m=54
